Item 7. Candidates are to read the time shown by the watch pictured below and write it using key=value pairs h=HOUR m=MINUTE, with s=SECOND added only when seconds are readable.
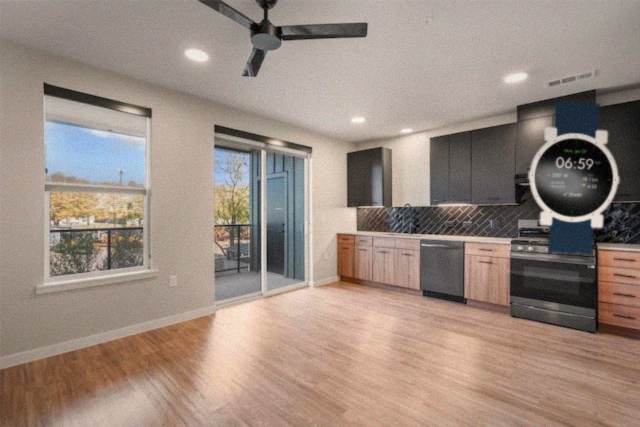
h=6 m=59
